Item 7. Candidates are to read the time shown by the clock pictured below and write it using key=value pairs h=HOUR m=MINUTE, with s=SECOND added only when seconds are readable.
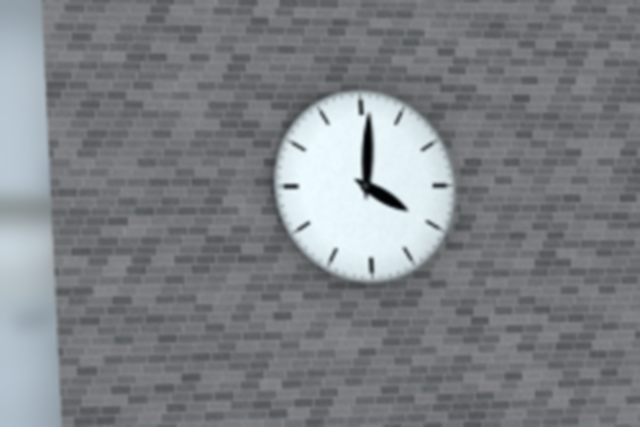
h=4 m=1
